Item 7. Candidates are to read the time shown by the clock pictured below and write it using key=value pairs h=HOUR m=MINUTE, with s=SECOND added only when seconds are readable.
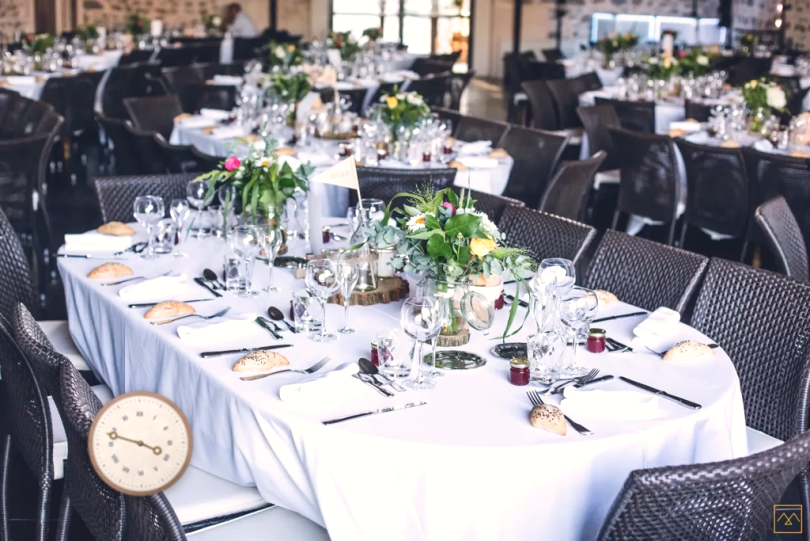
h=3 m=48
